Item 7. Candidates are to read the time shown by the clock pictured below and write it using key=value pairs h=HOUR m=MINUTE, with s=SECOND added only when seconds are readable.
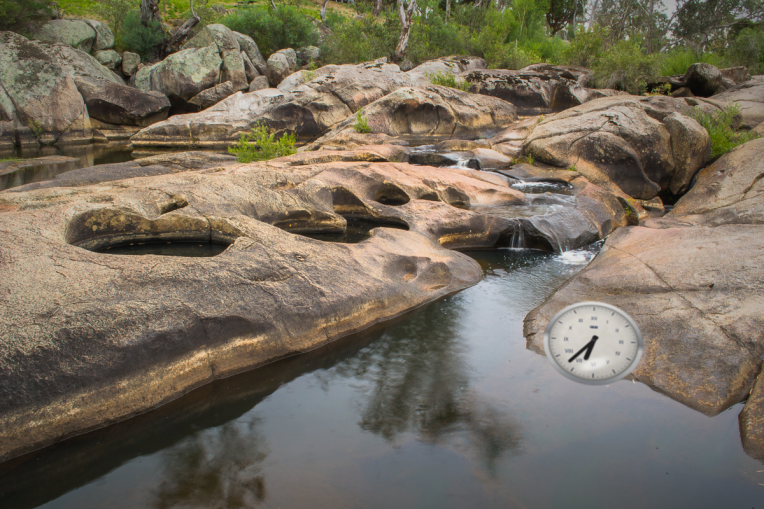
h=6 m=37
